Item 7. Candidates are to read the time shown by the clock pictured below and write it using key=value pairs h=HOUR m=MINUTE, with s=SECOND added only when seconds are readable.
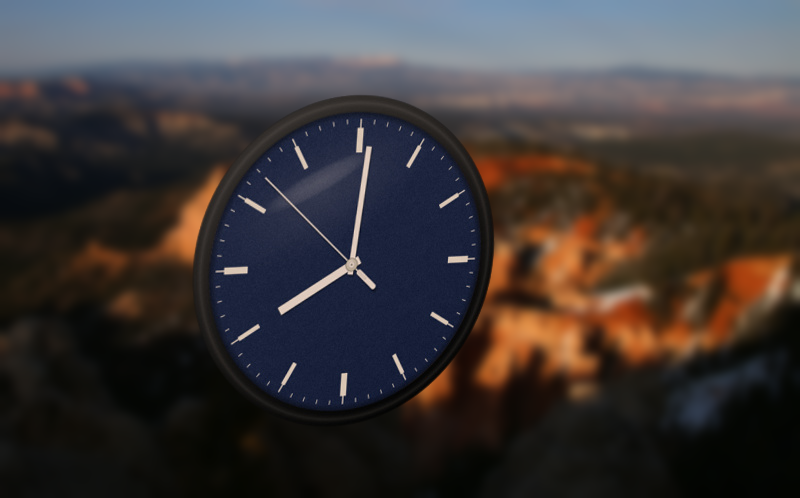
h=8 m=0 s=52
